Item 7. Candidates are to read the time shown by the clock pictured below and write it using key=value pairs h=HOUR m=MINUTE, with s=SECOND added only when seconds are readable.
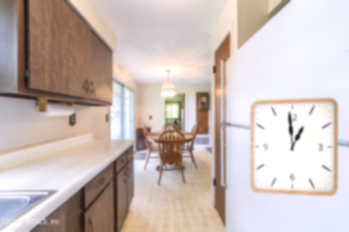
h=12 m=59
